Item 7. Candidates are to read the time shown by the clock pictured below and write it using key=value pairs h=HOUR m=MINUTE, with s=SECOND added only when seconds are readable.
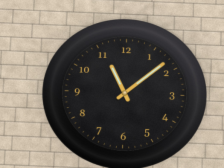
h=11 m=8
